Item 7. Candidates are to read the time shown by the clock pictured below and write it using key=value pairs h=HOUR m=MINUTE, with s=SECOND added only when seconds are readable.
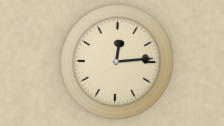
h=12 m=14
